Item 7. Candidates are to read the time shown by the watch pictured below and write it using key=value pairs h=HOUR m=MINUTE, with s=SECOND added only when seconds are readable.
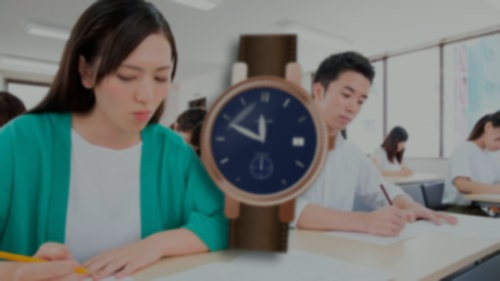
h=11 m=49
